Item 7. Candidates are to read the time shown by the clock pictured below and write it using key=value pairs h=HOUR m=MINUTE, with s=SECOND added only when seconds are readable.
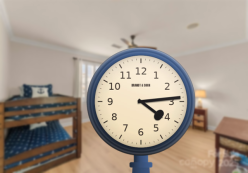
h=4 m=14
